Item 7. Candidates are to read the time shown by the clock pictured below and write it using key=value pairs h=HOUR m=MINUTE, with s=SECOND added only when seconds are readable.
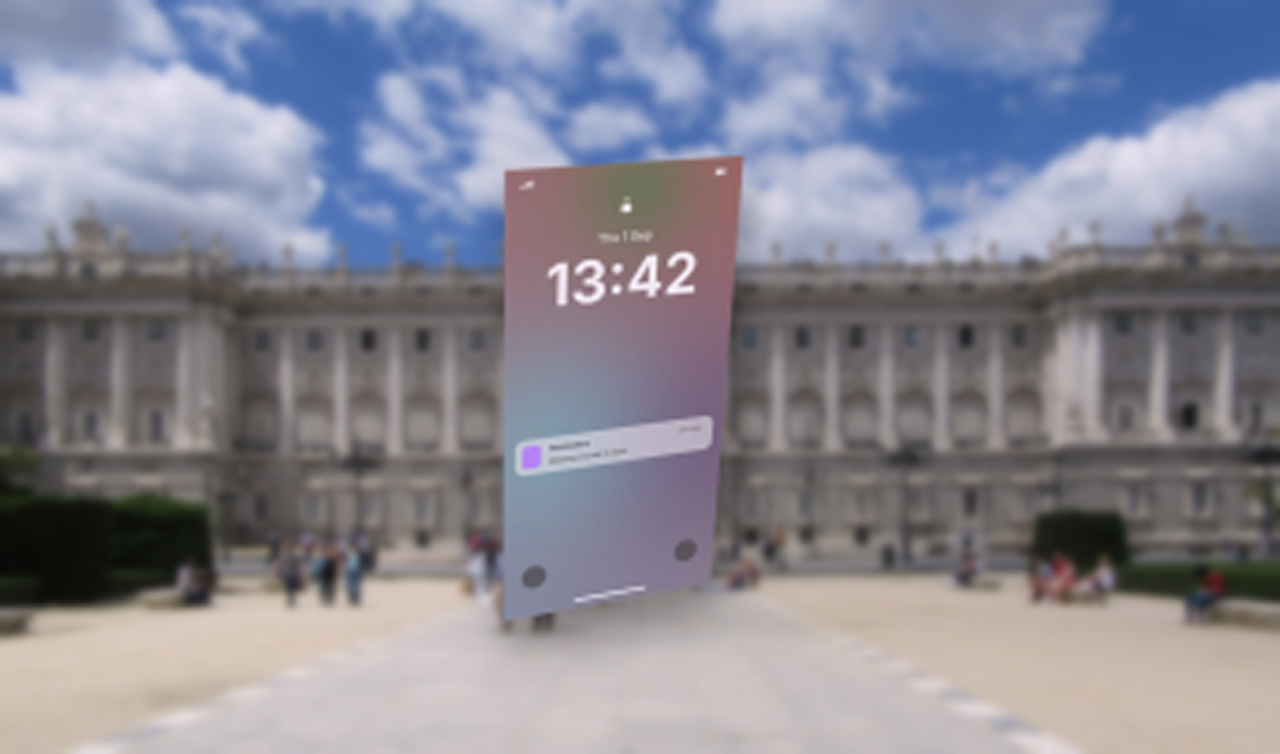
h=13 m=42
